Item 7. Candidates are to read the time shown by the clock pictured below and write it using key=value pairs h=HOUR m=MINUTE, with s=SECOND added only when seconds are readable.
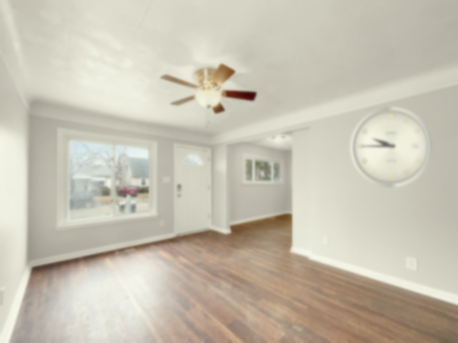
h=9 m=45
